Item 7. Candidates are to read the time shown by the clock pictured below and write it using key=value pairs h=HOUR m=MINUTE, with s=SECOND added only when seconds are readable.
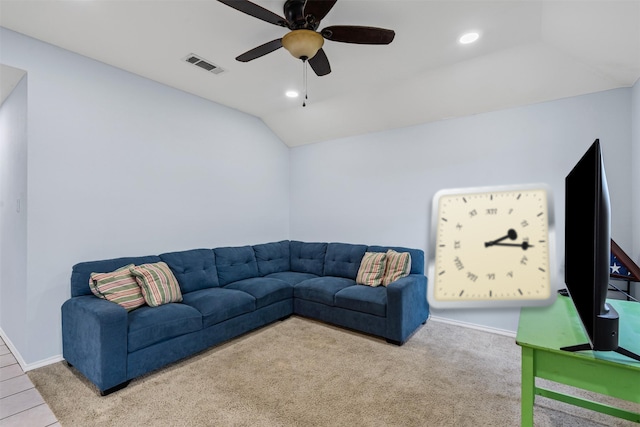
h=2 m=16
